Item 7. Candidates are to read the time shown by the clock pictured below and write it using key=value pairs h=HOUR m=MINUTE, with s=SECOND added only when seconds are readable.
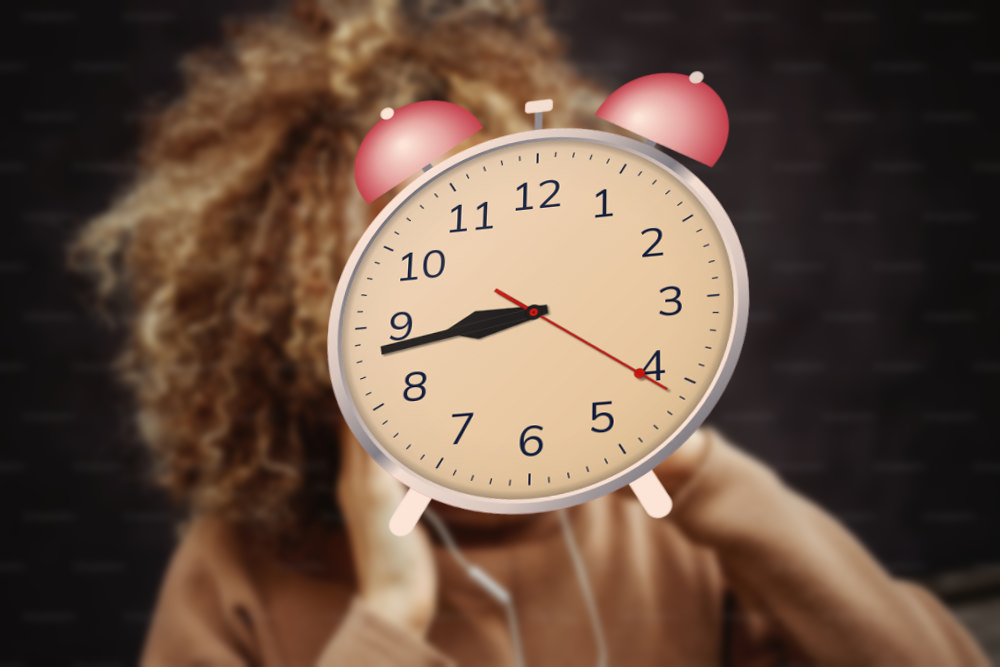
h=8 m=43 s=21
